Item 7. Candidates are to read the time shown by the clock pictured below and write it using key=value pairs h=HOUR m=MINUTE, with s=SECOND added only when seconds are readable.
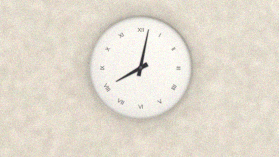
h=8 m=2
